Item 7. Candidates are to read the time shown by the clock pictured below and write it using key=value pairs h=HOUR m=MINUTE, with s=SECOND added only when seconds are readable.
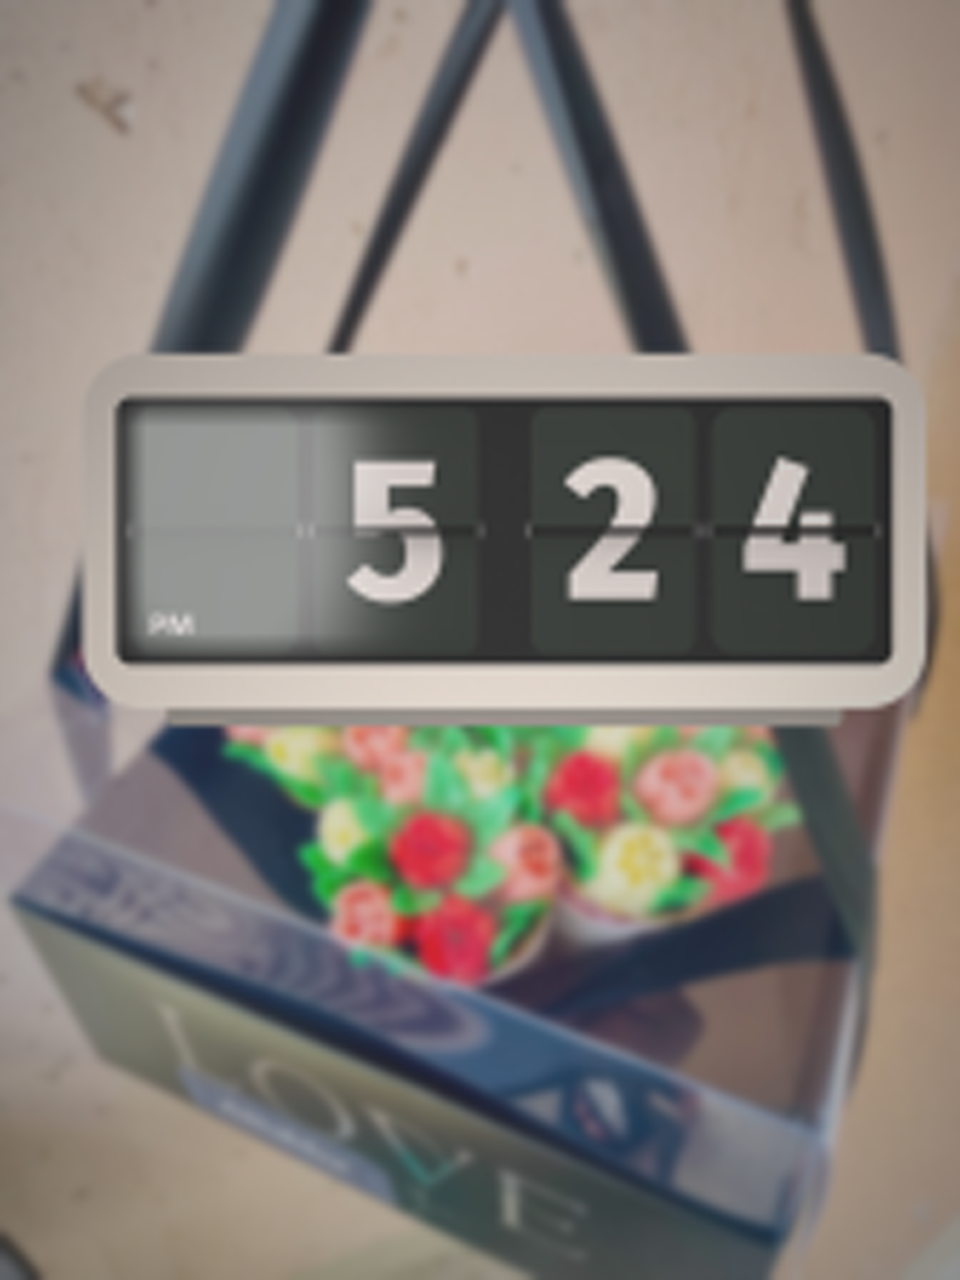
h=5 m=24
